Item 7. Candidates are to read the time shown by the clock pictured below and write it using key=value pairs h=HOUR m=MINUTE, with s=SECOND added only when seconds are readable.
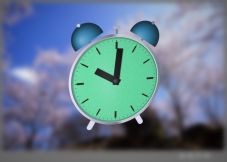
h=10 m=1
